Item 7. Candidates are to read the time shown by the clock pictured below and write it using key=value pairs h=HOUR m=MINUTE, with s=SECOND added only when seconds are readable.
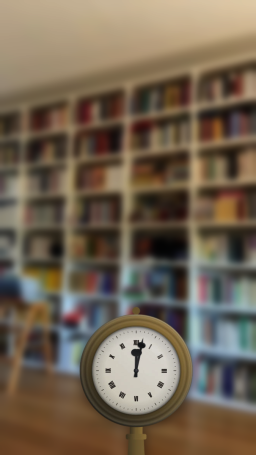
h=12 m=2
